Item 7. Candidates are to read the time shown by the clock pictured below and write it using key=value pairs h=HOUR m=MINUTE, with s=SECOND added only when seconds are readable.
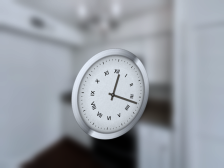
h=12 m=17
